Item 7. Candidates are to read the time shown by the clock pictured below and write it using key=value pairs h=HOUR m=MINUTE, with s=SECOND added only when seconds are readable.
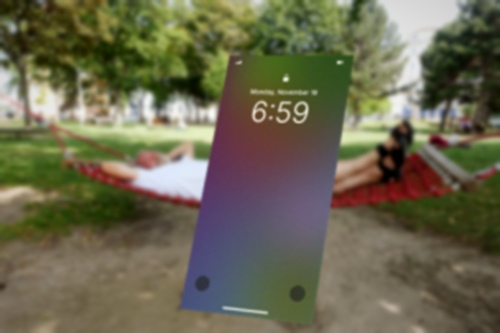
h=6 m=59
